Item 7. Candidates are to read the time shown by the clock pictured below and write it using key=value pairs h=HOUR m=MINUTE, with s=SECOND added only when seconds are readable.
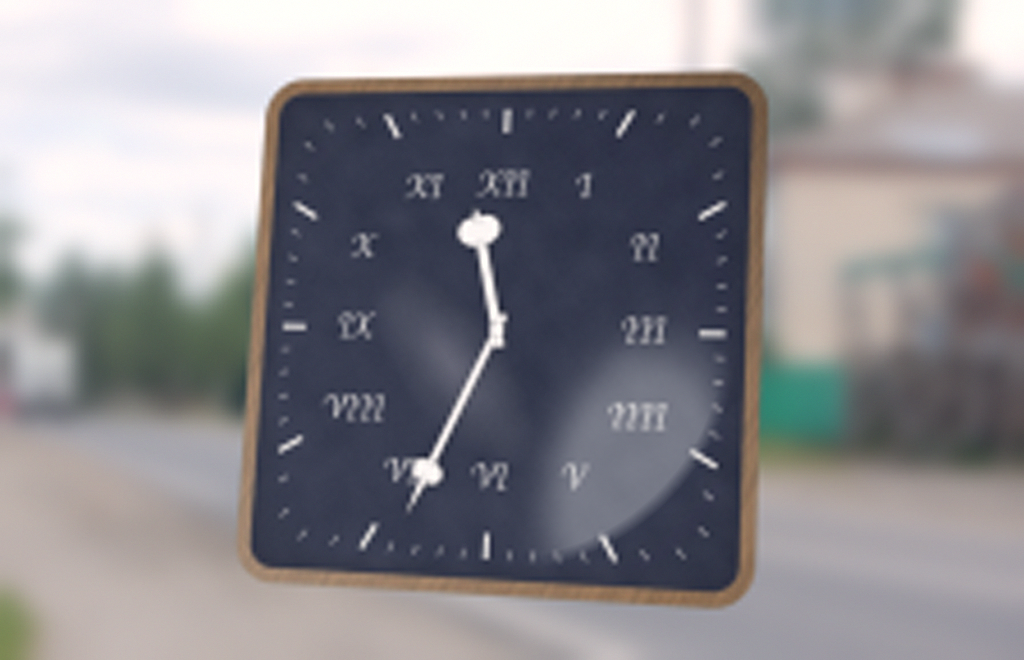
h=11 m=34
